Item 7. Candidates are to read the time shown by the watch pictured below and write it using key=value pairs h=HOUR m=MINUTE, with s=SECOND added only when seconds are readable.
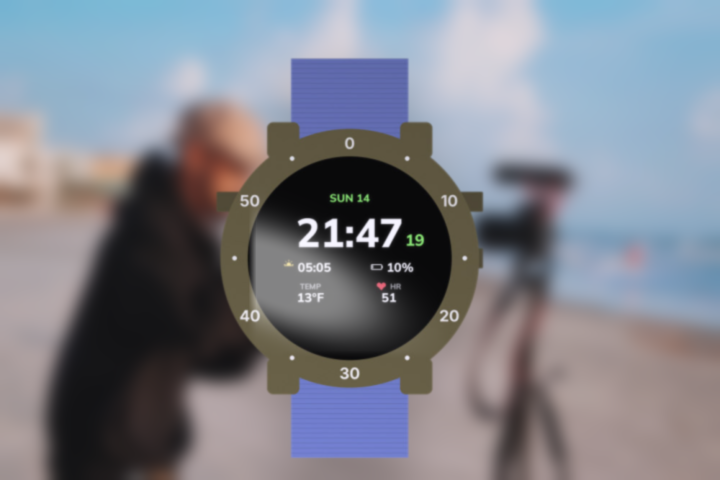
h=21 m=47 s=19
